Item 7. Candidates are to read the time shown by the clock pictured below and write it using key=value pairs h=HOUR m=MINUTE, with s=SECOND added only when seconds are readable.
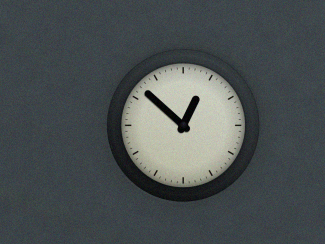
h=12 m=52
